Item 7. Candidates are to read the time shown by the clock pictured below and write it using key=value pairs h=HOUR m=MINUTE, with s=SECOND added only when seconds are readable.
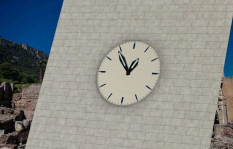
h=12 m=54
